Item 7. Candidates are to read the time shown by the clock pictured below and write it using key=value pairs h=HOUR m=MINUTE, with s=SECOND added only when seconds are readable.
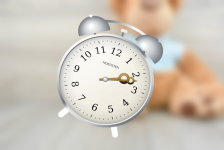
h=2 m=12
